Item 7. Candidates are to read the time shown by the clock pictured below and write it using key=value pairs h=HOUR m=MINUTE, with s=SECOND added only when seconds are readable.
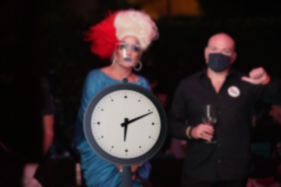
h=6 m=11
